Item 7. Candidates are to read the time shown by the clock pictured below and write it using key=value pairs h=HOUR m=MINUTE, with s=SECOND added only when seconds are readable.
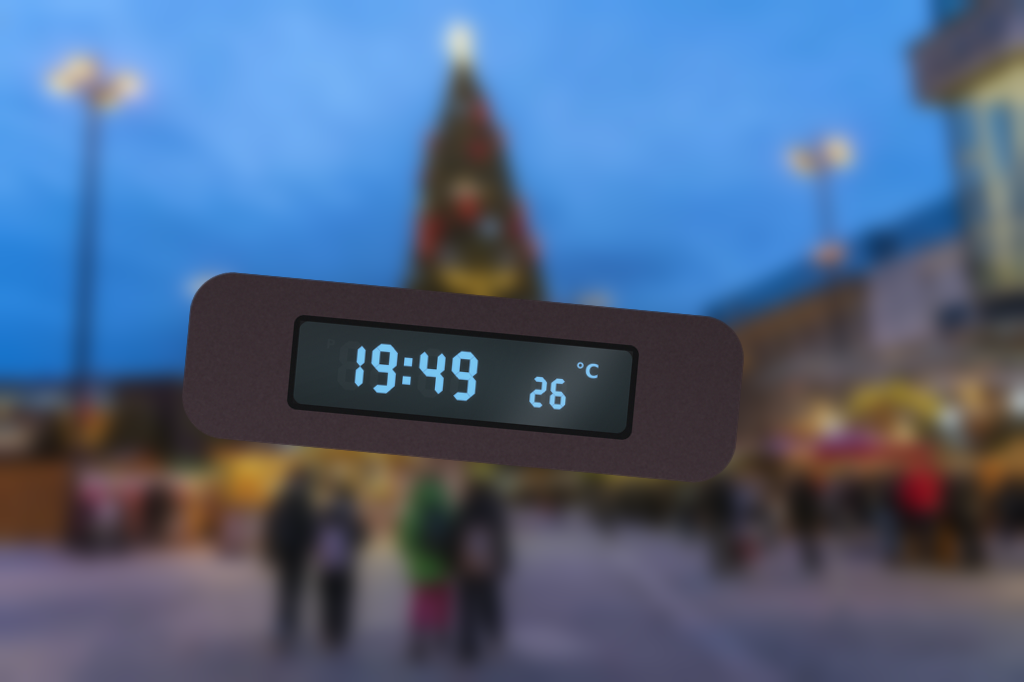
h=19 m=49
